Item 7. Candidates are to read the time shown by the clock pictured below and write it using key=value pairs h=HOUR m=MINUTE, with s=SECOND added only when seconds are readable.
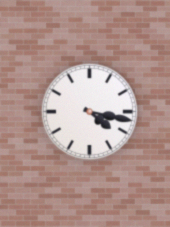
h=4 m=17
